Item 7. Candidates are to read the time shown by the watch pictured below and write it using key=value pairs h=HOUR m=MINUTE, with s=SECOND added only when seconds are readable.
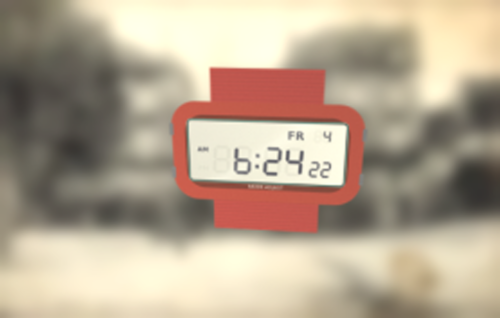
h=6 m=24 s=22
